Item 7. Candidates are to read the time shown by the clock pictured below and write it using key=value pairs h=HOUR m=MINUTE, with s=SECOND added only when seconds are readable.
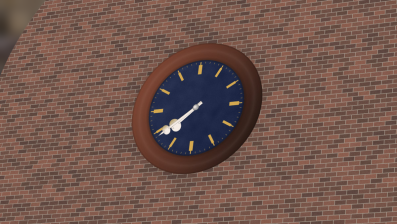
h=7 m=39
